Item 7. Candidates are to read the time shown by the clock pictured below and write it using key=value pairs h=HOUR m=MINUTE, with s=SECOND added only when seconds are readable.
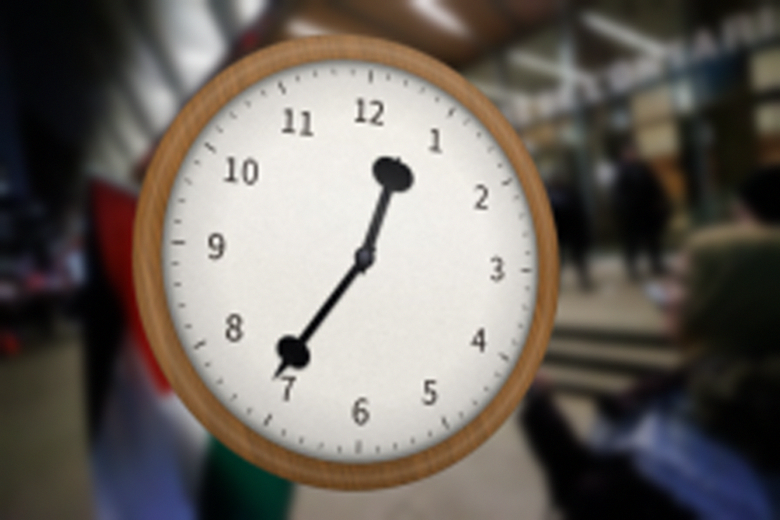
h=12 m=36
